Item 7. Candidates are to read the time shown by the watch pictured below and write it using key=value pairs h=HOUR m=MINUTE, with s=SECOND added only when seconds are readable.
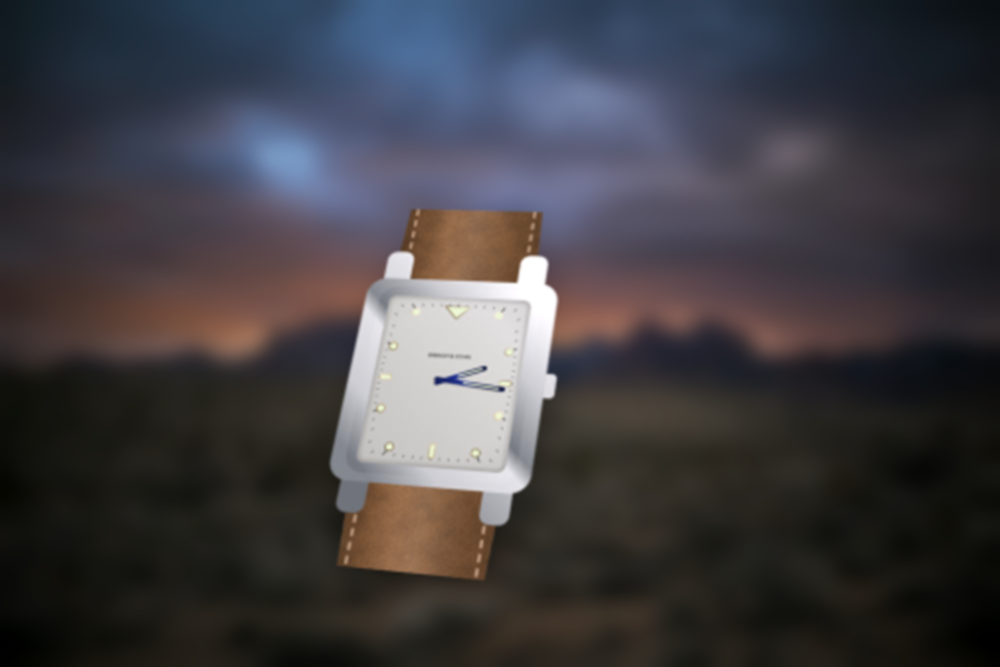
h=2 m=16
